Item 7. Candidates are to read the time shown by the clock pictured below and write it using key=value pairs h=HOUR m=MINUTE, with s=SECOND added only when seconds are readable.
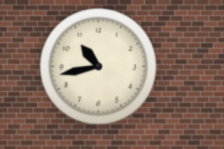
h=10 m=43
